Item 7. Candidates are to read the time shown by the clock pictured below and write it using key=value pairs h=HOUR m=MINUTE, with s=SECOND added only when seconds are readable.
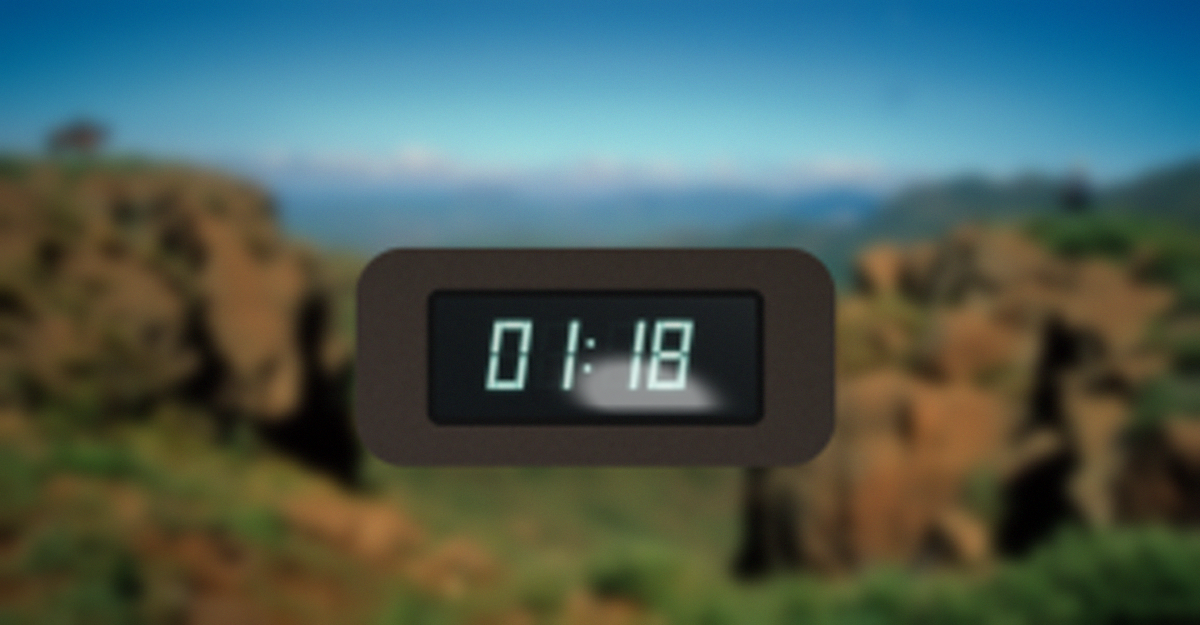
h=1 m=18
